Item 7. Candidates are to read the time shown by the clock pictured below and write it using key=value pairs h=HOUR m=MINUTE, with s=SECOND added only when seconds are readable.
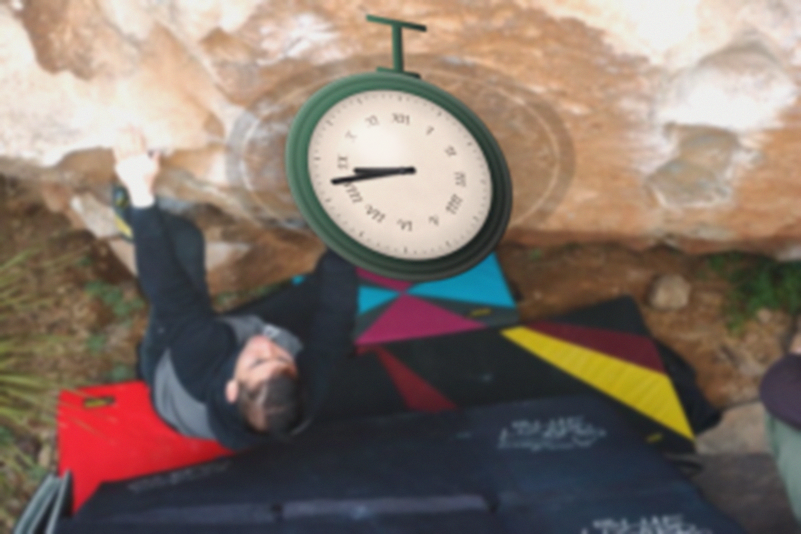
h=8 m=42
